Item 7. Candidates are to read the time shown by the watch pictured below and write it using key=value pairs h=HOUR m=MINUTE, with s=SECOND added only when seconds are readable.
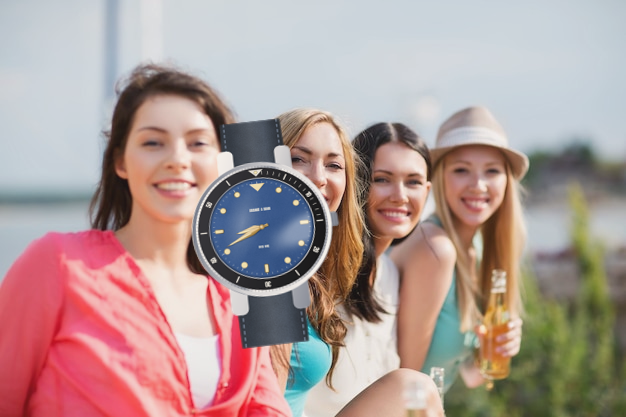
h=8 m=41
